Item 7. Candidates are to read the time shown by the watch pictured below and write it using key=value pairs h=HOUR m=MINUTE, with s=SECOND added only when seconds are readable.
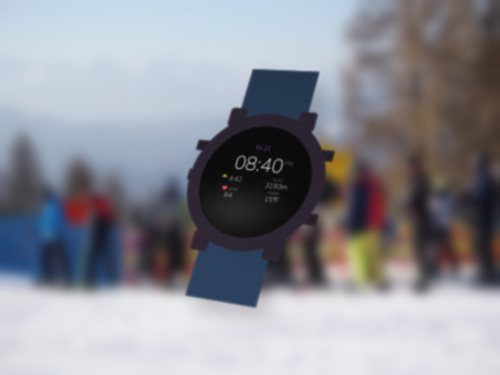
h=8 m=40
